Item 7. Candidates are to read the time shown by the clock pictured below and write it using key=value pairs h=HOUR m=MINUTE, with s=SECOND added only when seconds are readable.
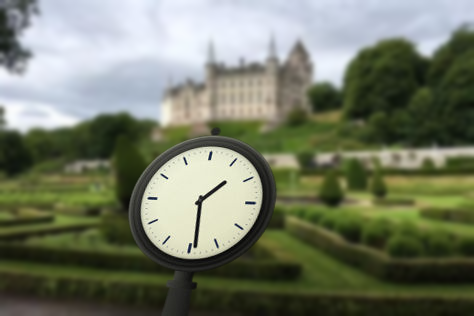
h=1 m=29
